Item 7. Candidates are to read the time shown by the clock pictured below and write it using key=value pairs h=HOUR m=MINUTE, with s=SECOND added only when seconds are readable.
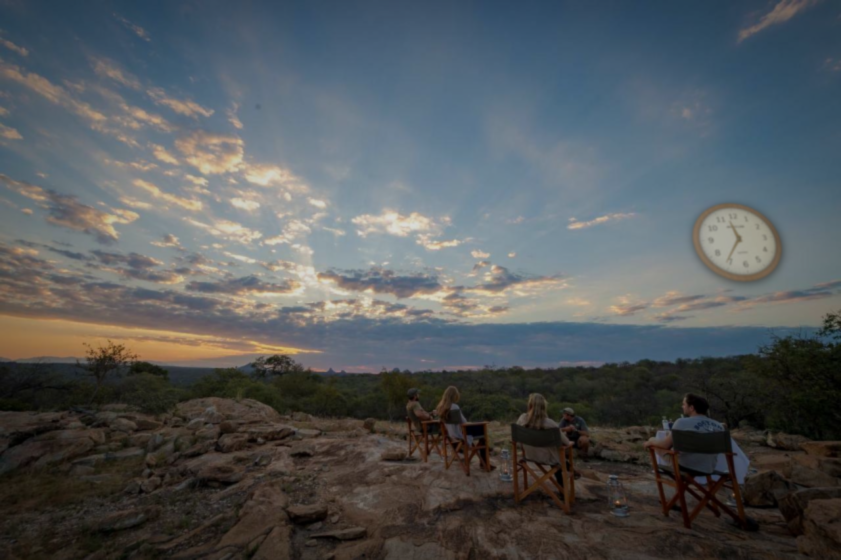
h=11 m=36
